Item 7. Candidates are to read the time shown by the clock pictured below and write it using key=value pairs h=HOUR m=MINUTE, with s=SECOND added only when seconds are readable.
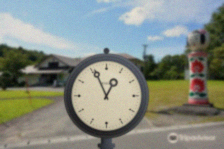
h=12 m=56
